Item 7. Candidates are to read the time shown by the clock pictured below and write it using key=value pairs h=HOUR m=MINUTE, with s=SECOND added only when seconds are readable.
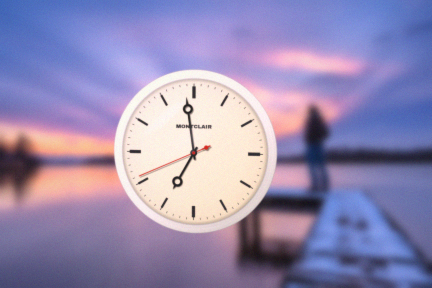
h=6 m=58 s=41
